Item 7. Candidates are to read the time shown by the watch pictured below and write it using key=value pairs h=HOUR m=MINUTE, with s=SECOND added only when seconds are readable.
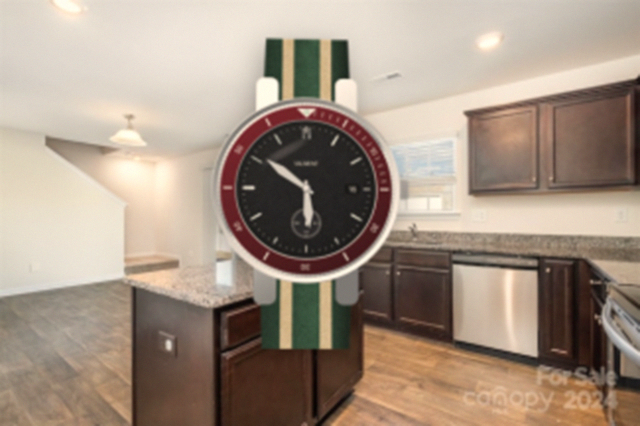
h=5 m=51
